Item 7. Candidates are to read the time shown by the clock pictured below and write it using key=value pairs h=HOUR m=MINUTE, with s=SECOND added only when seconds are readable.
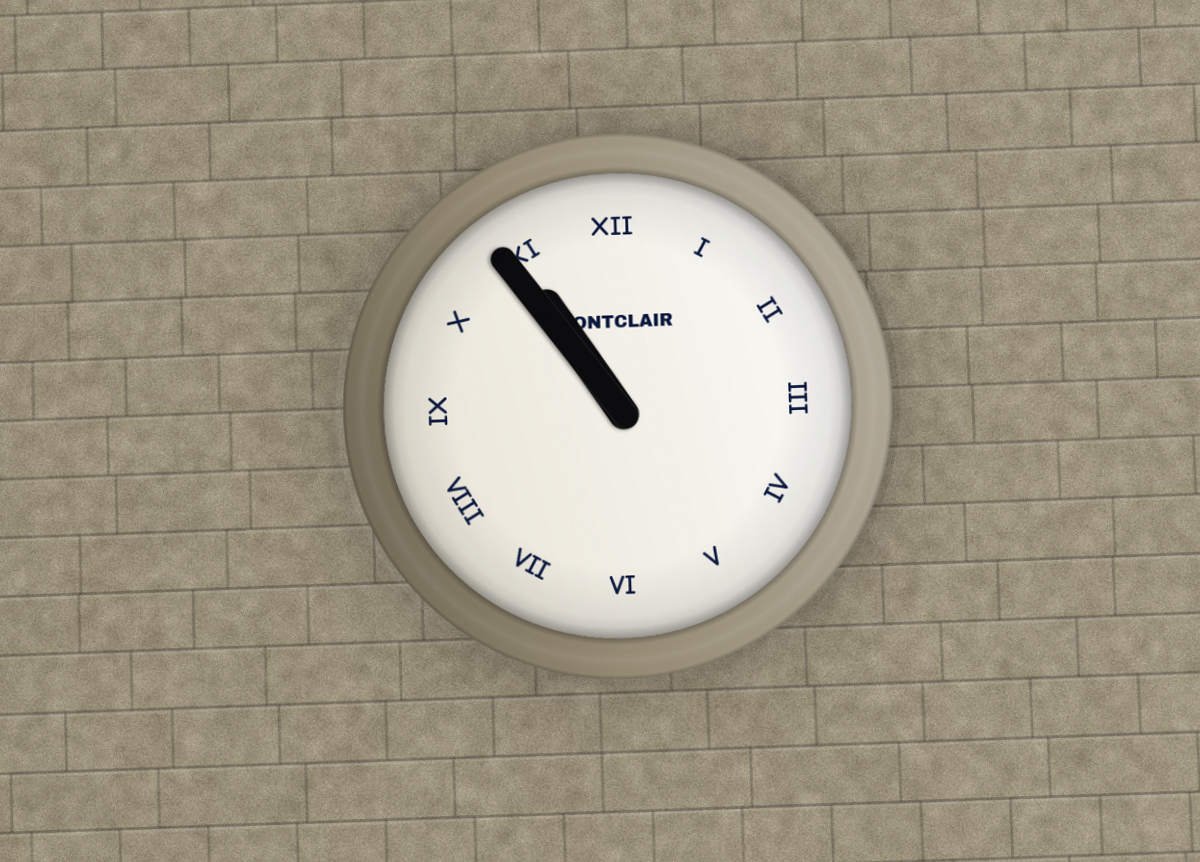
h=10 m=54
